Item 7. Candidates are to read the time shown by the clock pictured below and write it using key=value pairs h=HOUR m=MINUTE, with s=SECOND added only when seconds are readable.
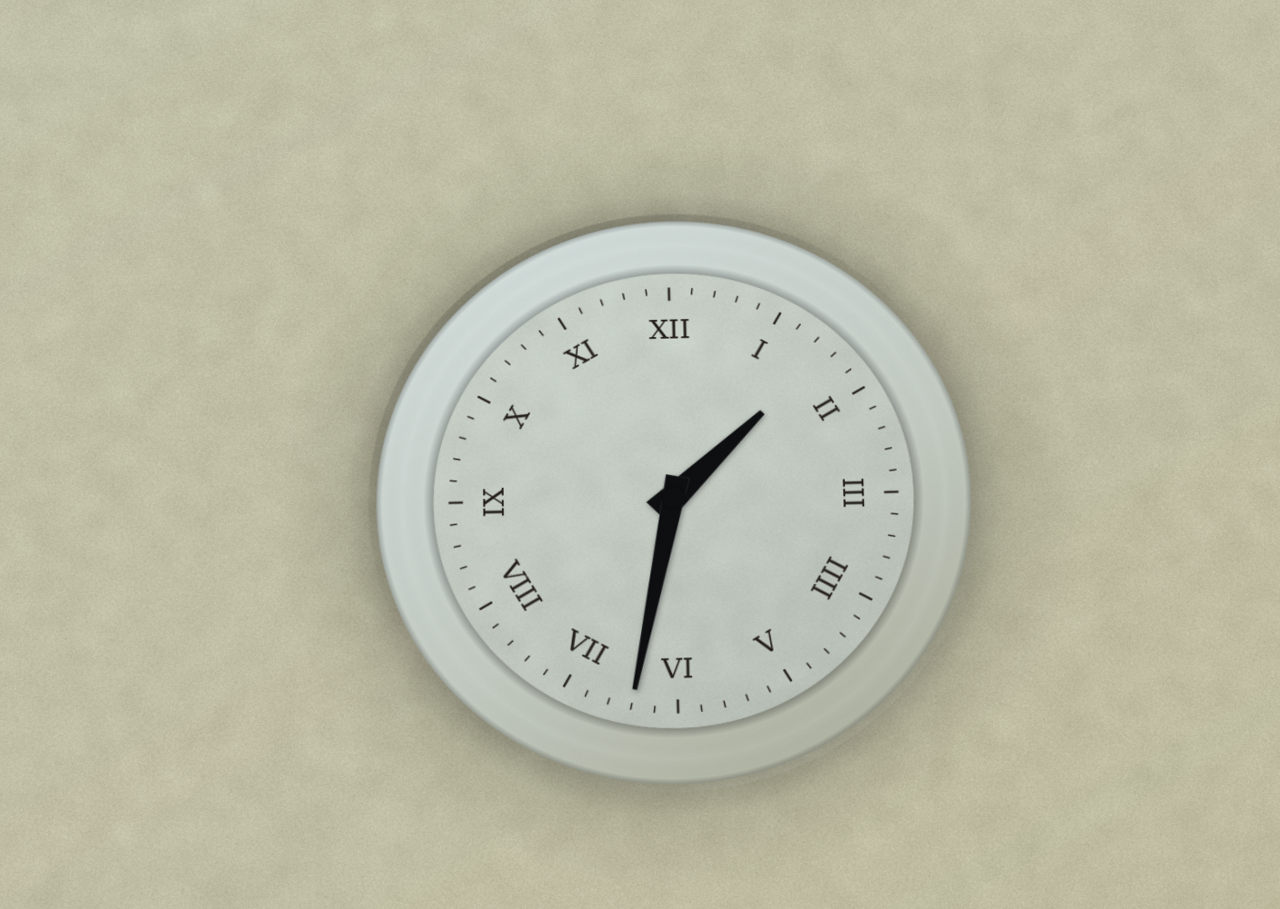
h=1 m=32
